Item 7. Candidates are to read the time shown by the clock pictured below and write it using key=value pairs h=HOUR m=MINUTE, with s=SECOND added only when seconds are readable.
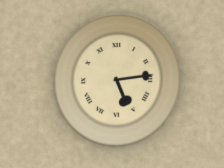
h=5 m=14
